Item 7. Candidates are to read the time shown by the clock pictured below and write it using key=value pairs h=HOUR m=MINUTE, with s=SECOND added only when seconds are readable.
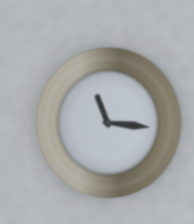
h=11 m=16
